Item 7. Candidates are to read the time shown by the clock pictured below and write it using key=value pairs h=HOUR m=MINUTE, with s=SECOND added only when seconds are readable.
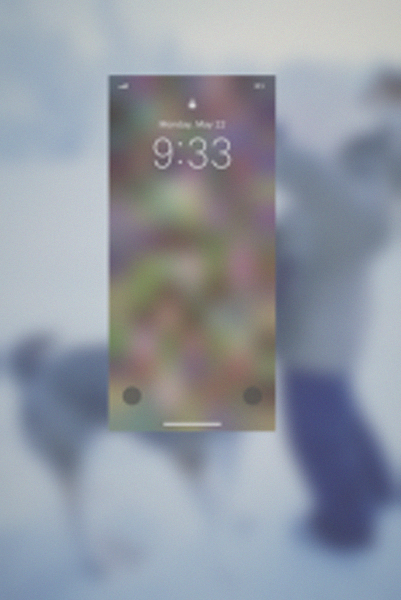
h=9 m=33
